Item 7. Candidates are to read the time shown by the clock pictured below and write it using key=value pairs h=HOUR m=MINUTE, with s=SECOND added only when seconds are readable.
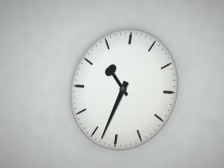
h=10 m=33
